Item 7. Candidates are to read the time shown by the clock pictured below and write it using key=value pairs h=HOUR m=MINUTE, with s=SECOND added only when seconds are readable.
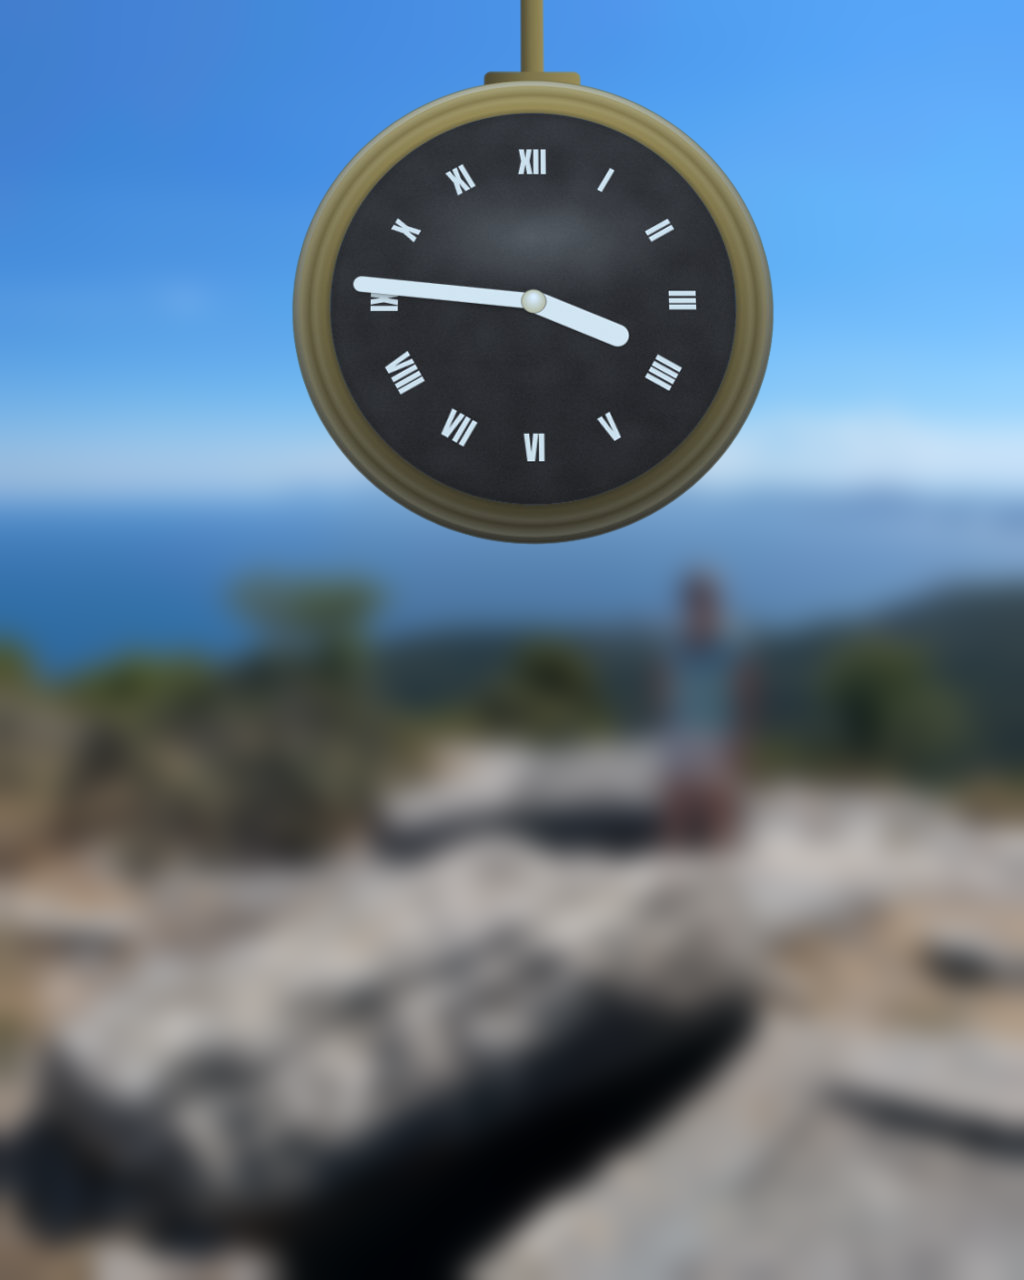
h=3 m=46
